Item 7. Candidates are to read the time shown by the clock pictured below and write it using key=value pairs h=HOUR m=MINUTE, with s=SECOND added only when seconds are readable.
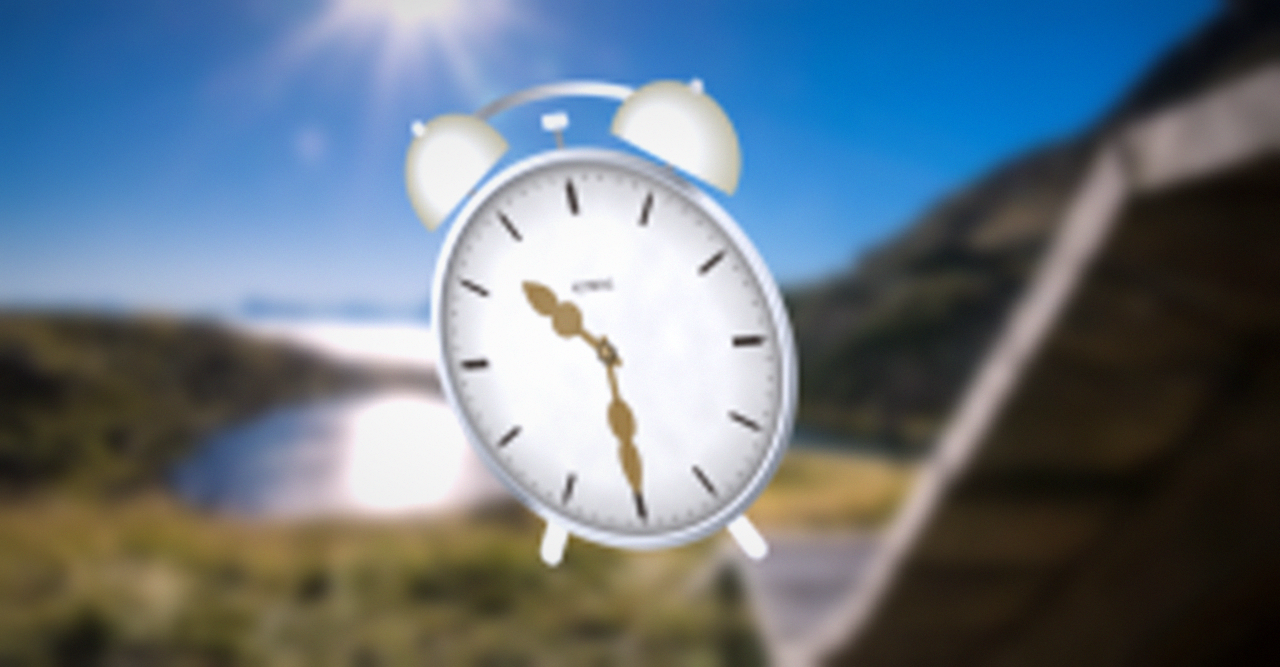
h=10 m=30
